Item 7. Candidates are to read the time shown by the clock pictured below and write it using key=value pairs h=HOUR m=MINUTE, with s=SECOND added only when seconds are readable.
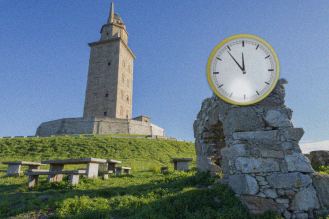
h=11 m=54
